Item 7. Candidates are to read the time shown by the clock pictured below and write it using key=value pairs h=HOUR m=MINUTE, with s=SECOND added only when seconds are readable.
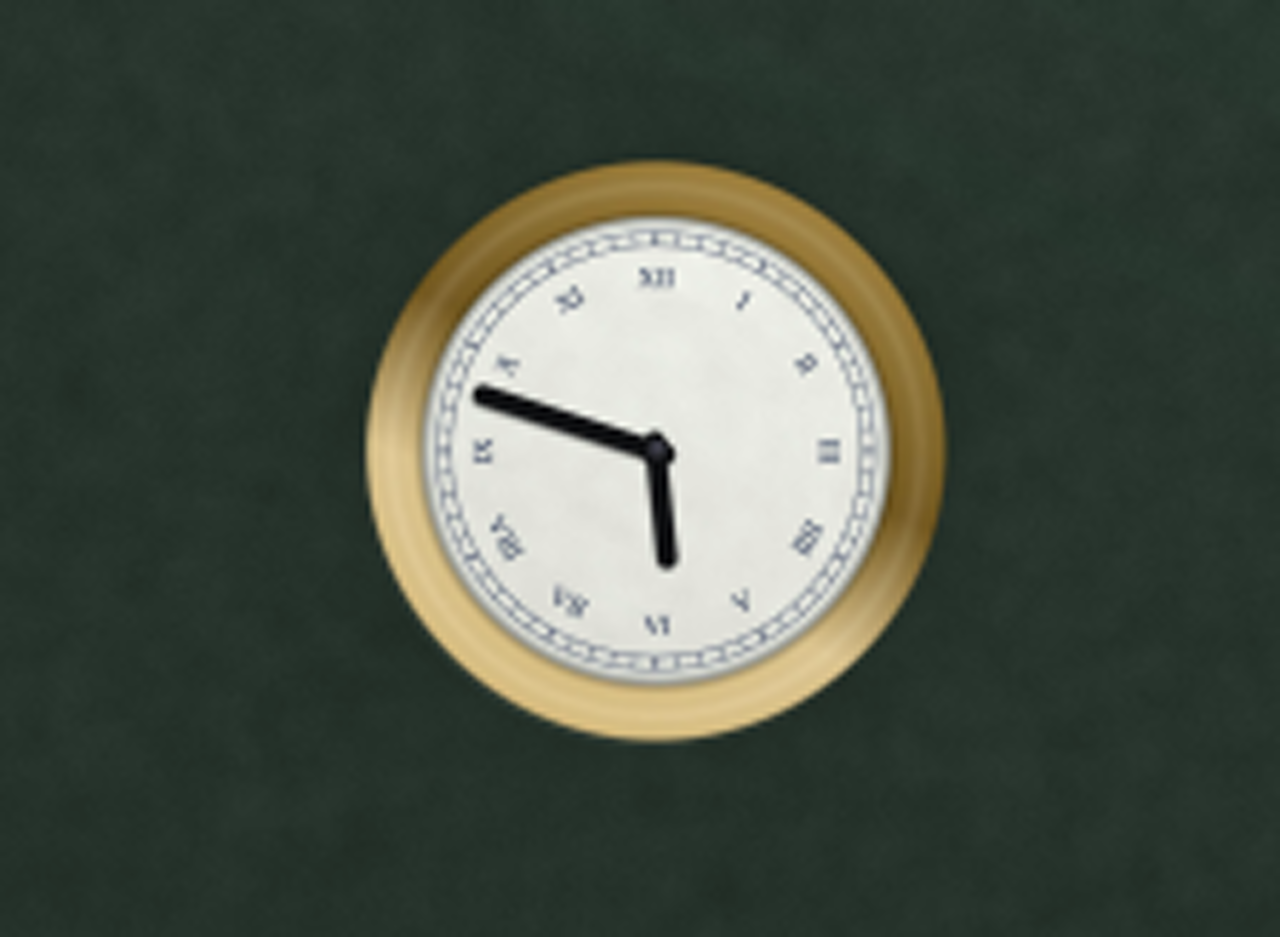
h=5 m=48
